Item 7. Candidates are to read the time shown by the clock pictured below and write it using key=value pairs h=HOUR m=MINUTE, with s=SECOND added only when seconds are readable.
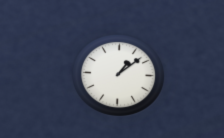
h=1 m=8
